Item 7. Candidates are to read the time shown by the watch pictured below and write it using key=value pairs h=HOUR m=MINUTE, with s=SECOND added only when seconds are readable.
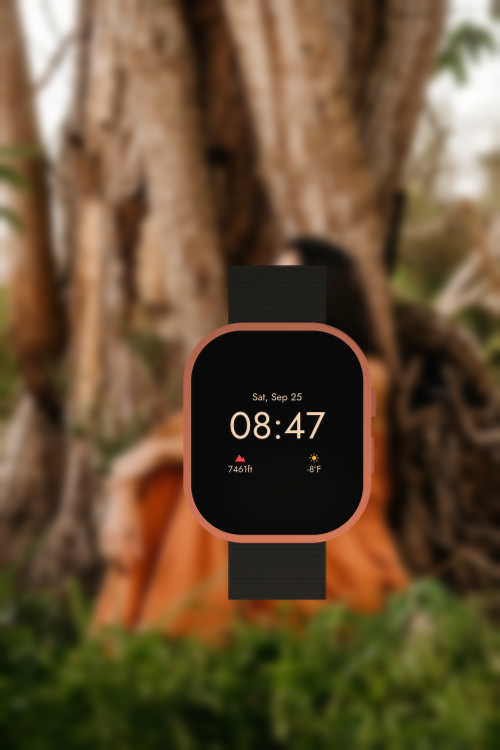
h=8 m=47
